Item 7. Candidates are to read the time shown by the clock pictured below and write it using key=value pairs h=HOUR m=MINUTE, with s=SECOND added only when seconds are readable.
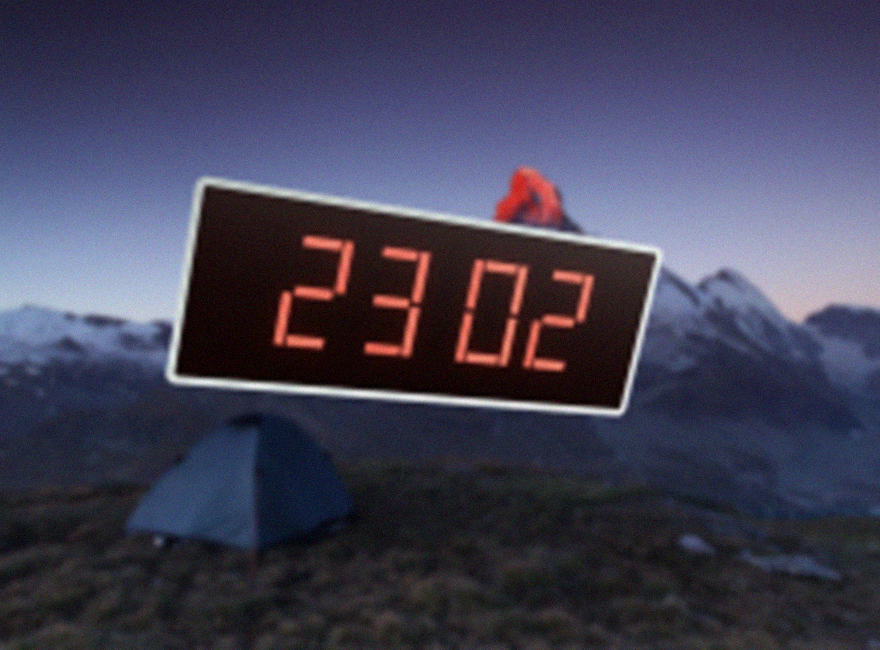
h=23 m=2
